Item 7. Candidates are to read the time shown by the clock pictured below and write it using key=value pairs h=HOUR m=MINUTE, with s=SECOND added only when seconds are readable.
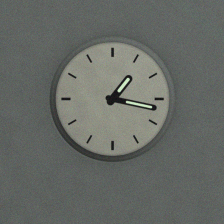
h=1 m=17
